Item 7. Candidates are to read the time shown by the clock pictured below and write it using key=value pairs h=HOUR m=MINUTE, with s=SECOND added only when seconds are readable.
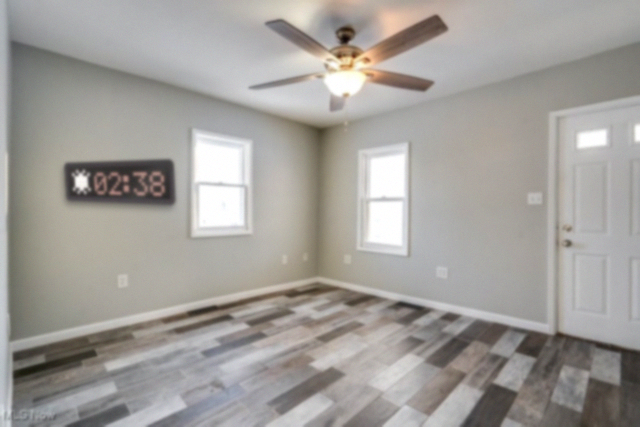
h=2 m=38
